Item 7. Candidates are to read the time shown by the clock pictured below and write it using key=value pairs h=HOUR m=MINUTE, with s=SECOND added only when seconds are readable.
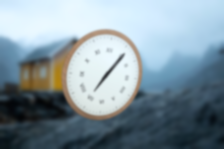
h=7 m=6
